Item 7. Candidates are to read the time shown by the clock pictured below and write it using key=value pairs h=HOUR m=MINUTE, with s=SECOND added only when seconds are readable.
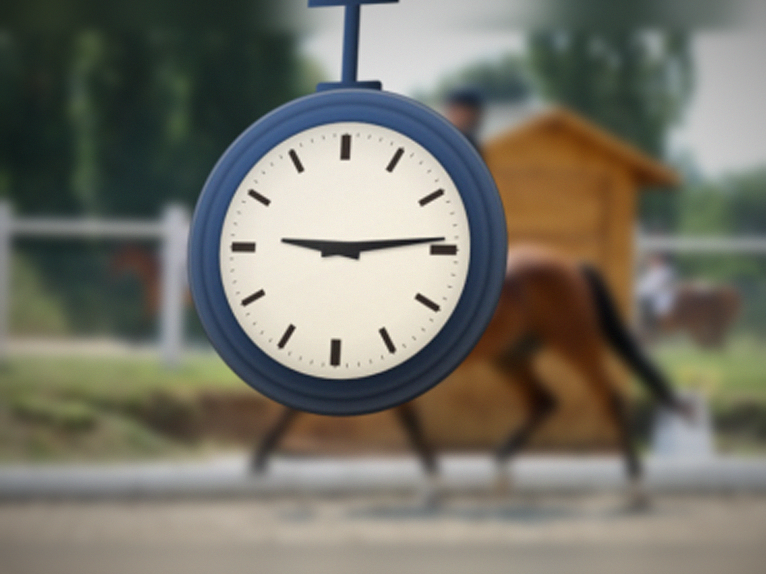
h=9 m=14
